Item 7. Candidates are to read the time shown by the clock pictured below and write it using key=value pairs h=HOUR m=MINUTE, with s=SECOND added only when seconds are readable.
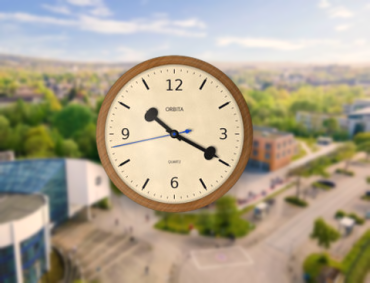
h=10 m=19 s=43
